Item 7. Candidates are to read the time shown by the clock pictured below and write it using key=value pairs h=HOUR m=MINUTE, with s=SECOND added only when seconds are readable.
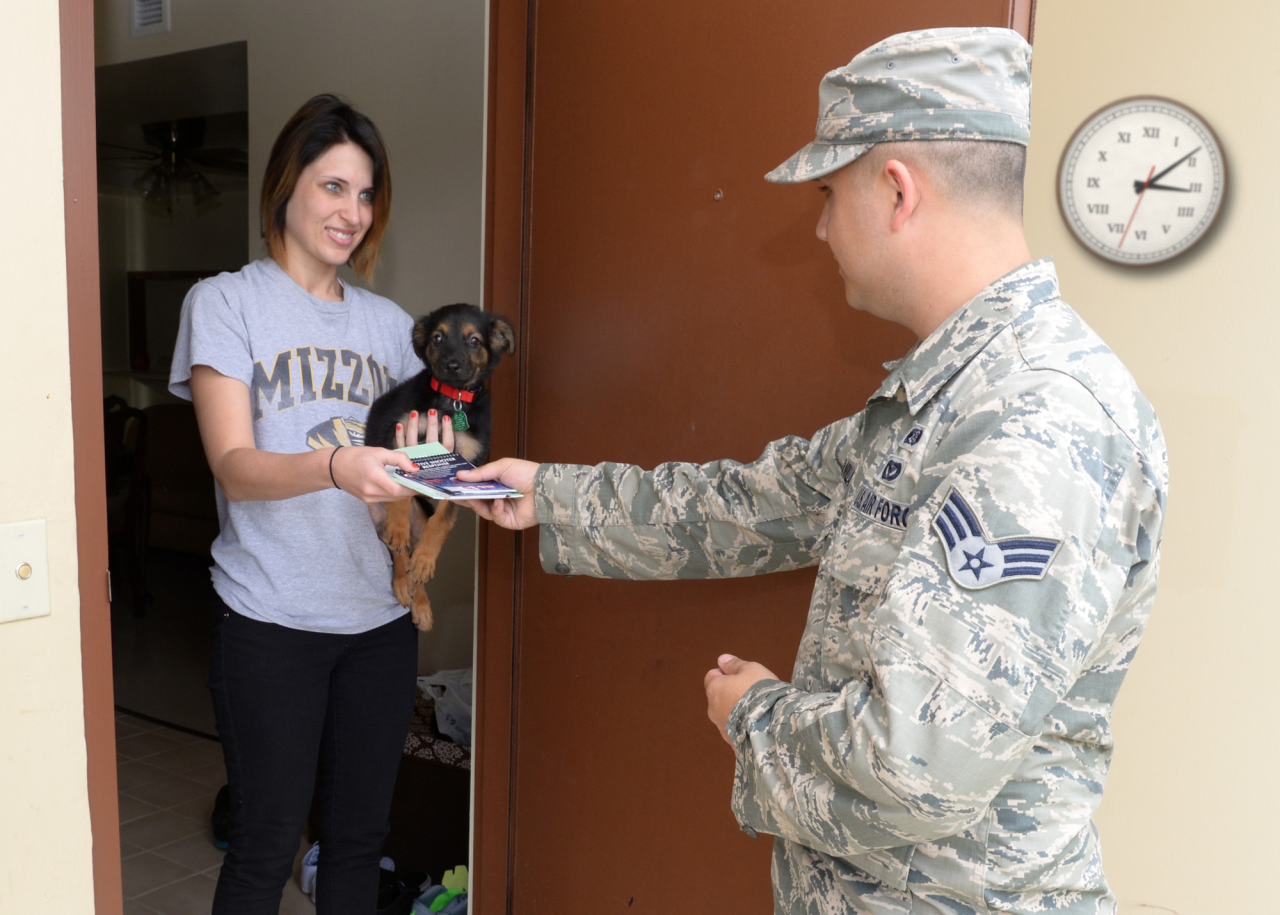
h=3 m=8 s=33
